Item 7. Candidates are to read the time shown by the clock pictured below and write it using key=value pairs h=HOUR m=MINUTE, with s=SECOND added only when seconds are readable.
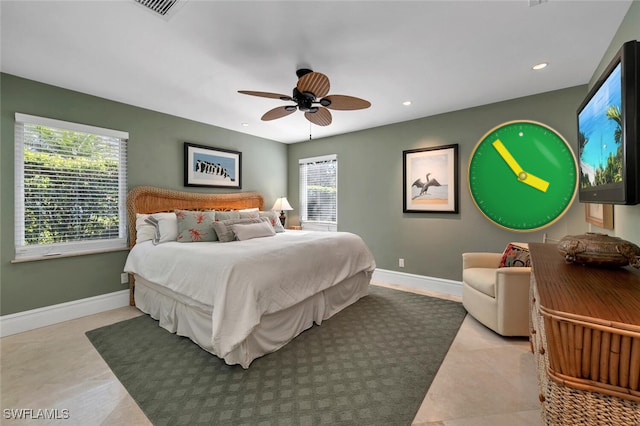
h=3 m=54
